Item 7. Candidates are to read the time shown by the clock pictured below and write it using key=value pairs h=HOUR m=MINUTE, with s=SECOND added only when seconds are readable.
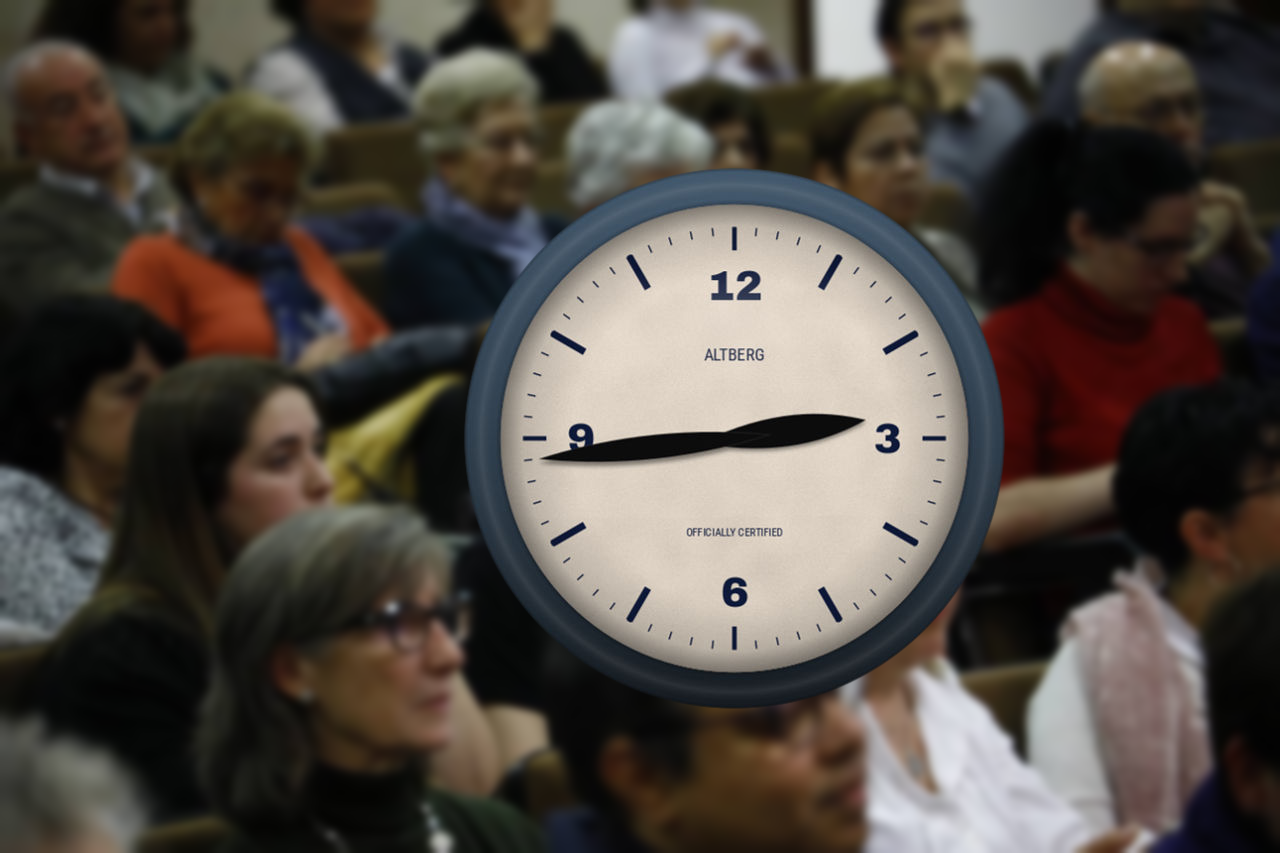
h=2 m=44
